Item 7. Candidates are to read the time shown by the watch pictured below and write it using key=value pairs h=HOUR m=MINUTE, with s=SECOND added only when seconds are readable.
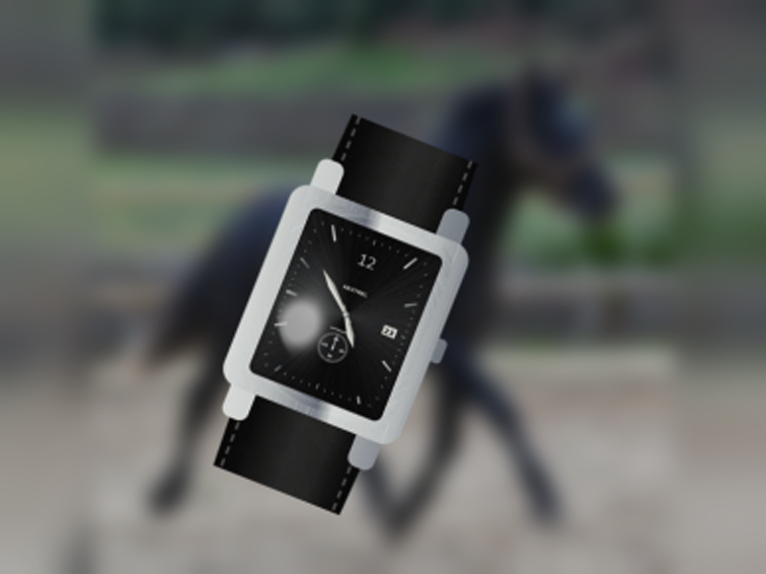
h=4 m=52
